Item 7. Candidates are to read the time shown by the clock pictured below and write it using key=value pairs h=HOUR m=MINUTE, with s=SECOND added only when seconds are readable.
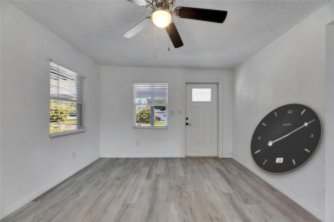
h=8 m=10
